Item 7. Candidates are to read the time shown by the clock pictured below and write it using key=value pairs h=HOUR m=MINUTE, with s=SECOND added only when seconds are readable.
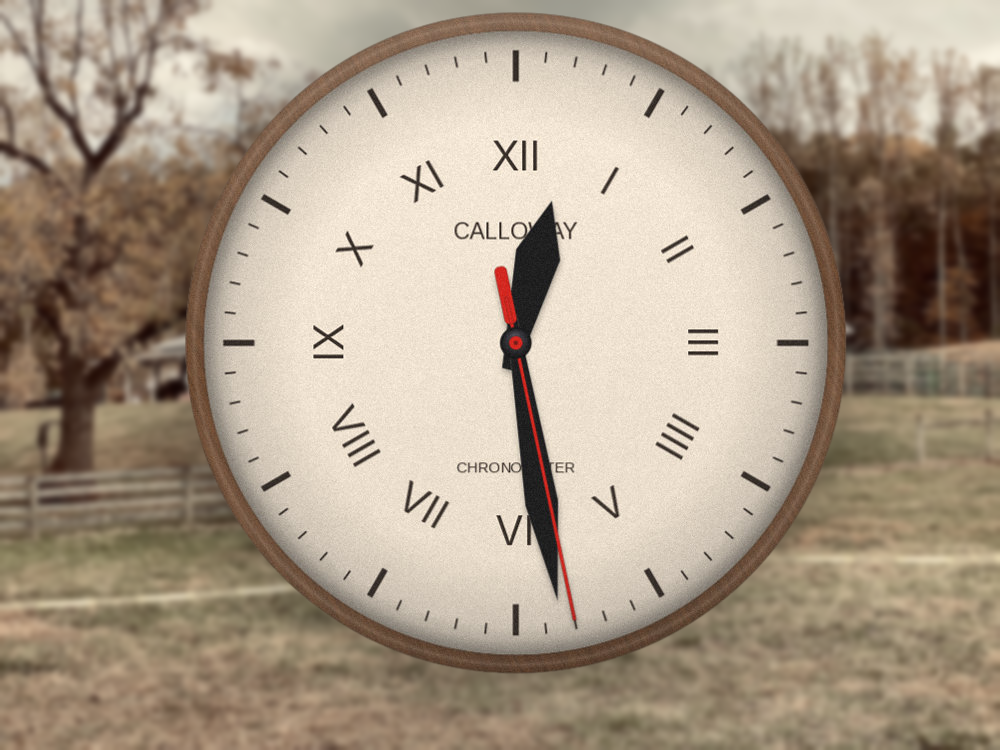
h=12 m=28 s=28
